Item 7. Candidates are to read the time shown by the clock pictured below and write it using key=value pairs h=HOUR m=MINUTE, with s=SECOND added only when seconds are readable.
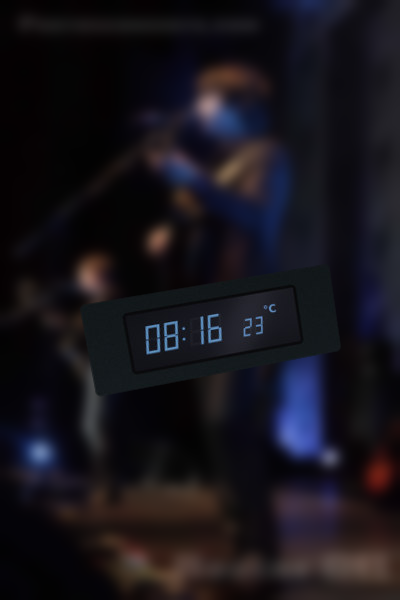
h=8 m=16
